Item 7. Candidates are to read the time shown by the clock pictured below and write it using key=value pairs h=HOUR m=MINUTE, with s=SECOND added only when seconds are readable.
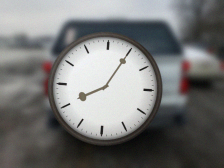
h=8 m=5
